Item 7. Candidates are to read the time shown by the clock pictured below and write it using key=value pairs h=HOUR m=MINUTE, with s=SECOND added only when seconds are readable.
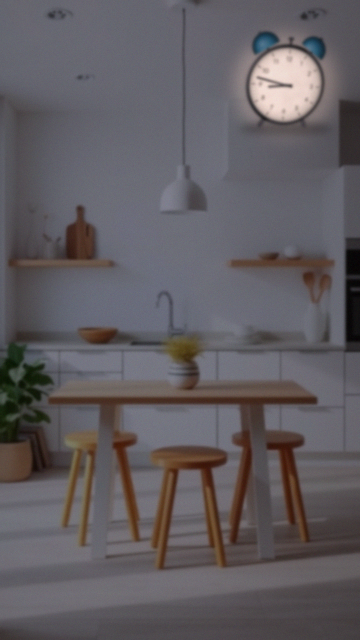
h=8 m=47
